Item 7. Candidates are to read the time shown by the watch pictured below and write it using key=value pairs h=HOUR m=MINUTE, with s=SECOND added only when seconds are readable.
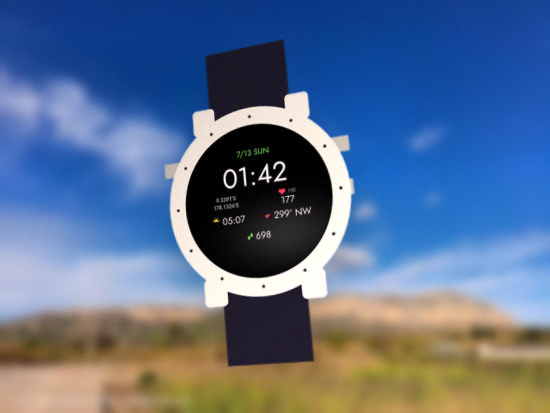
h=1 m=42
